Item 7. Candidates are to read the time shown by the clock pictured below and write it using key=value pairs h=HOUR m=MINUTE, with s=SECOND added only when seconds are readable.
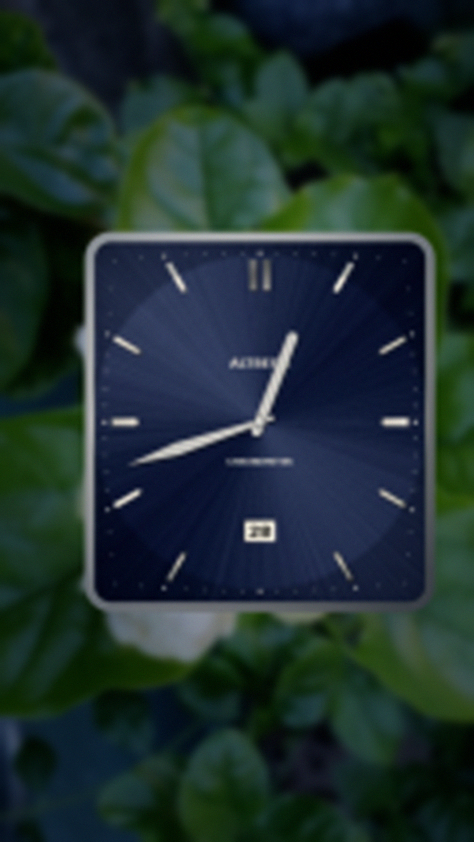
h=12 m=42
